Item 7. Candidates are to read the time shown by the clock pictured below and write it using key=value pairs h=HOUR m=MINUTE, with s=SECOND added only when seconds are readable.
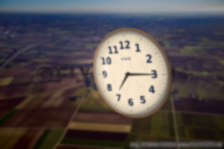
h=7 m=15
